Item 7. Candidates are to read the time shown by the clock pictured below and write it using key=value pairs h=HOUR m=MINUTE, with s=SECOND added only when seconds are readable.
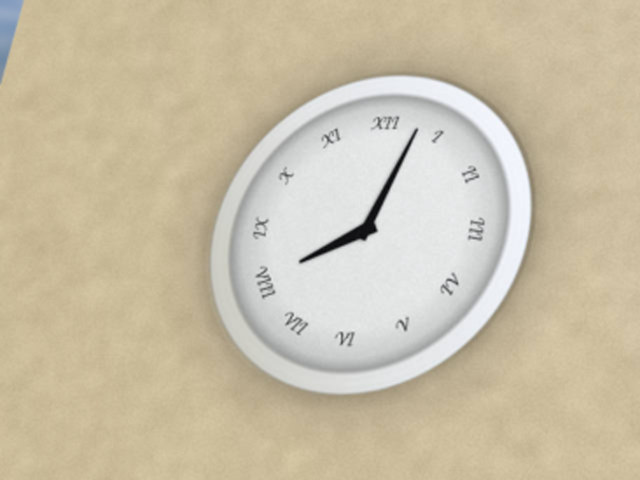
h=8 m=3
